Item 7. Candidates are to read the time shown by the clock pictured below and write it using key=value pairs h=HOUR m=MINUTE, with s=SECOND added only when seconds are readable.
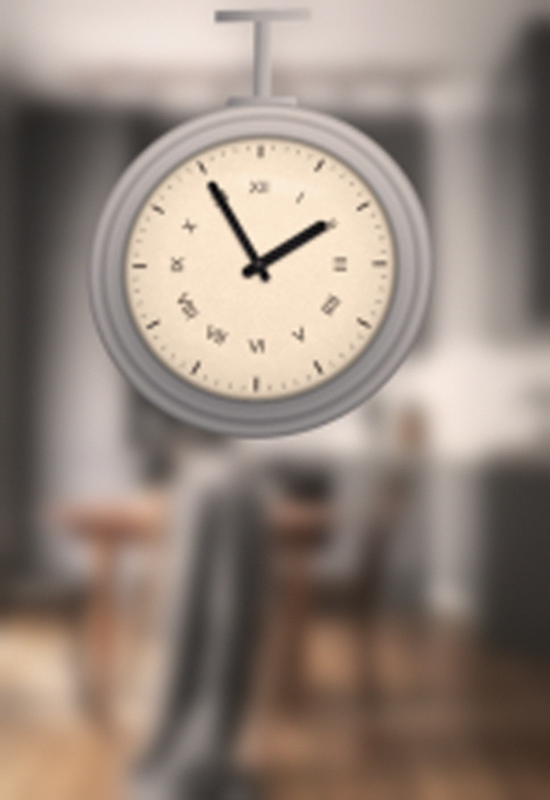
h=1 m=55
